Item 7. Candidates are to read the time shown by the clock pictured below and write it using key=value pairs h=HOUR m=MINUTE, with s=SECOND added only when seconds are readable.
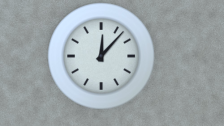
h=12 m=7
